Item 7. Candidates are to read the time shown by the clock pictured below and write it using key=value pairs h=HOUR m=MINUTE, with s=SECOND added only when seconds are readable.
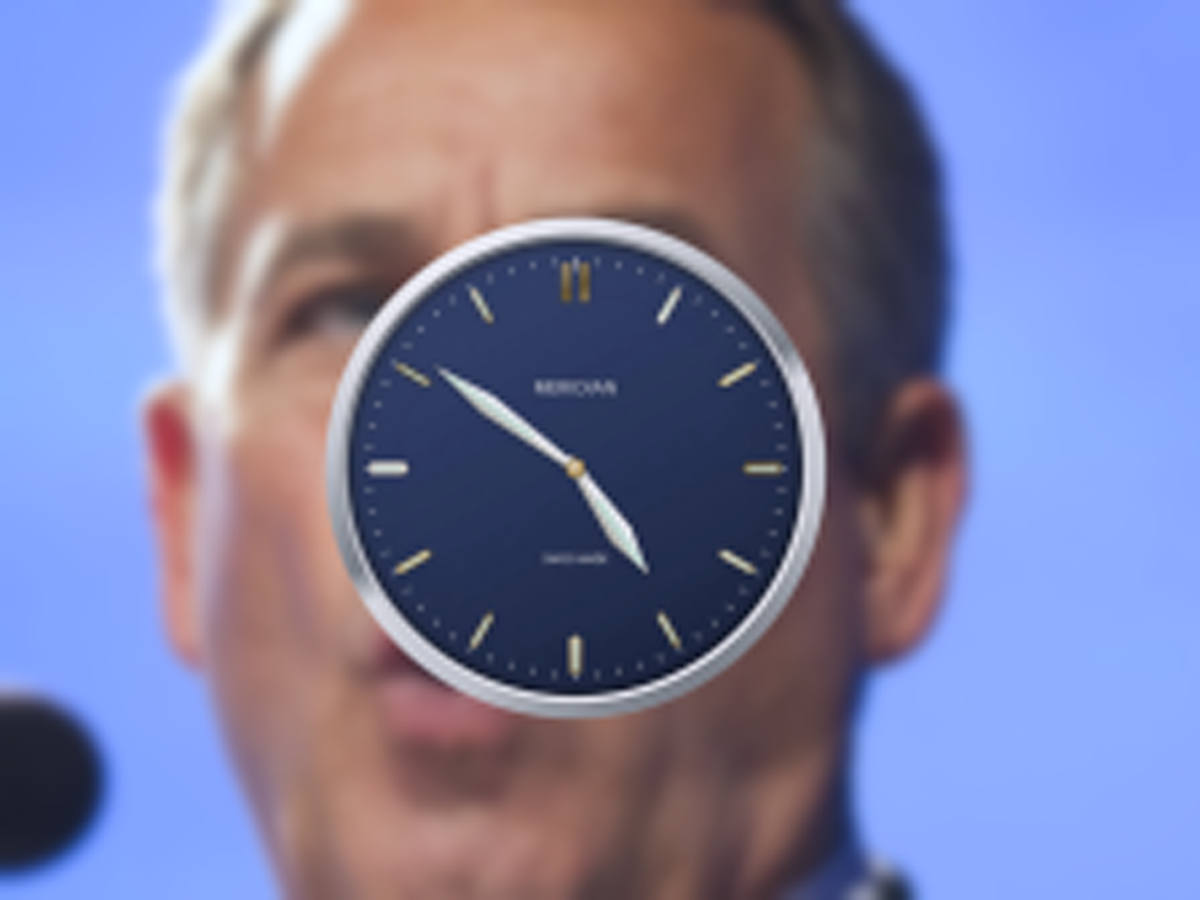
h=4 m=51
